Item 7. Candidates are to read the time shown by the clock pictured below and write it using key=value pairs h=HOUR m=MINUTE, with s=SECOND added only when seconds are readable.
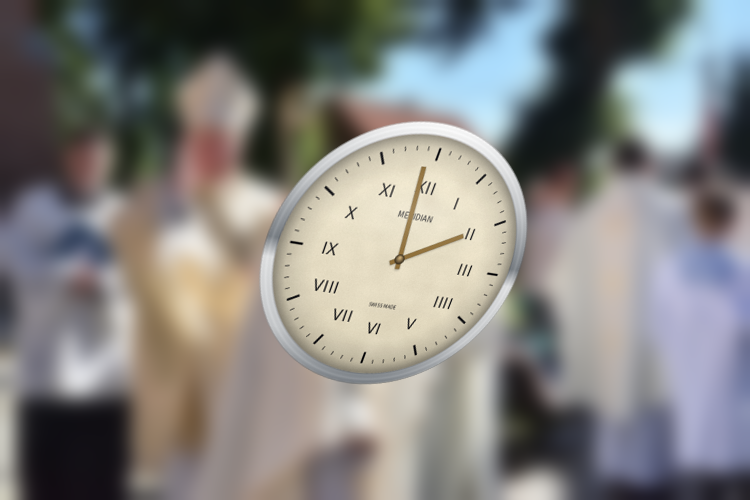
h=1 m=59
